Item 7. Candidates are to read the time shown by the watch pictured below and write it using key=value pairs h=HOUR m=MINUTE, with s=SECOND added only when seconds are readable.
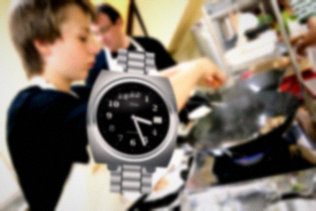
h=3 m=26
